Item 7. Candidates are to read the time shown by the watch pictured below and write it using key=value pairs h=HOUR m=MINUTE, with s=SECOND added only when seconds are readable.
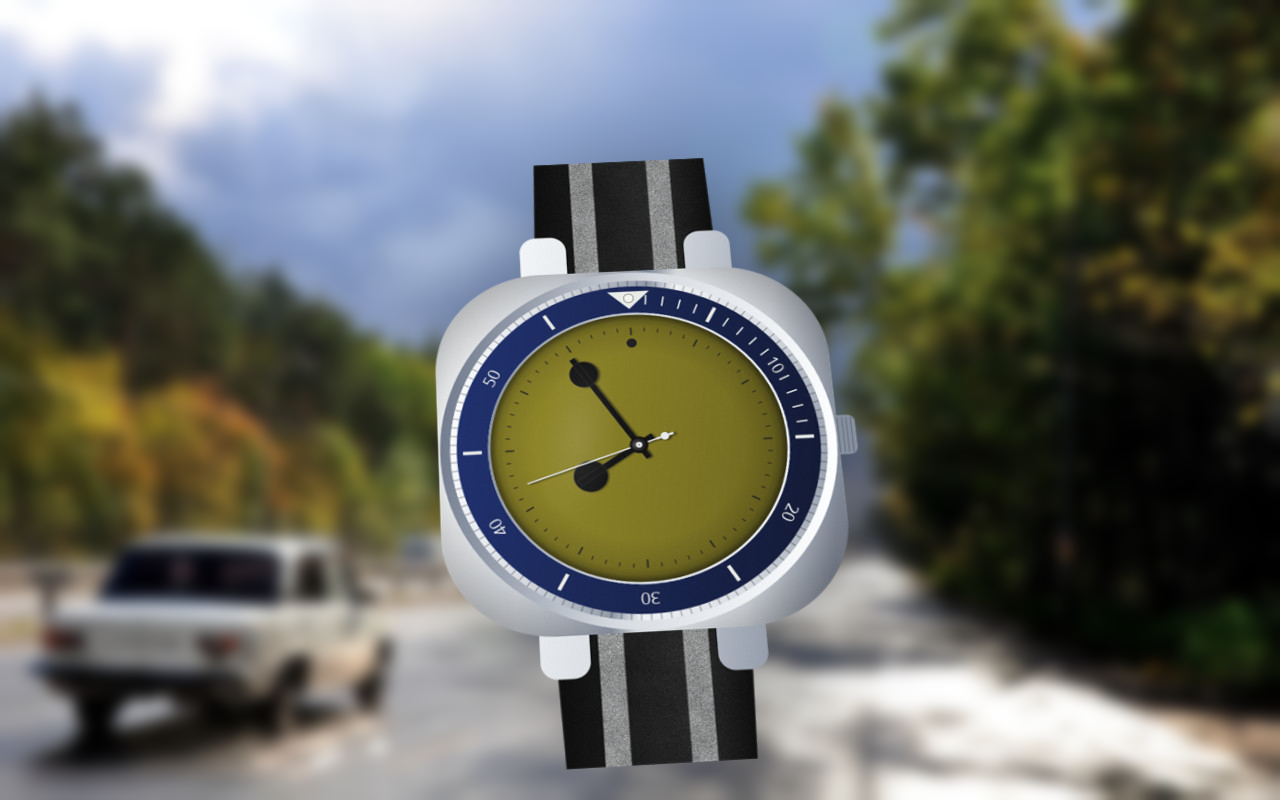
h=7 m=54 s=42
